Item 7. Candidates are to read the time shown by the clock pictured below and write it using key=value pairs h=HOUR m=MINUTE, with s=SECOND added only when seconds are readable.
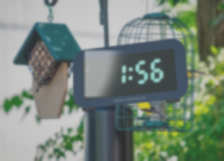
h=1 m=56
